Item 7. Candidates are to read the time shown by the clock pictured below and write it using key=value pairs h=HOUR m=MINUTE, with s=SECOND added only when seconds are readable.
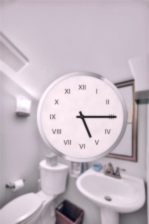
h=5 m=15
